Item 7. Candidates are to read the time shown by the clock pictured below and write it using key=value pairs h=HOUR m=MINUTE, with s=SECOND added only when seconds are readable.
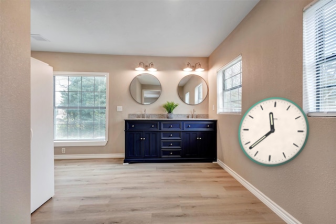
h=11 m=38
